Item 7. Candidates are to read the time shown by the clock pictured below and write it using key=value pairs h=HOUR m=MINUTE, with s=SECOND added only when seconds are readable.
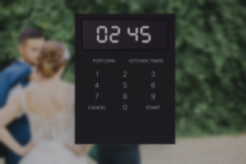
h=2 m=45
